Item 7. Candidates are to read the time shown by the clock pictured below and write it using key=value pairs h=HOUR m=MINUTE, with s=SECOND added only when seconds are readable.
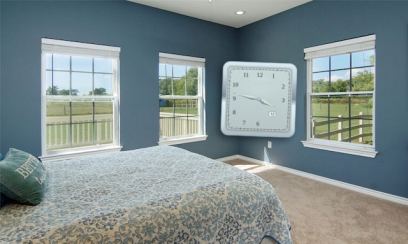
h=3 m=47
